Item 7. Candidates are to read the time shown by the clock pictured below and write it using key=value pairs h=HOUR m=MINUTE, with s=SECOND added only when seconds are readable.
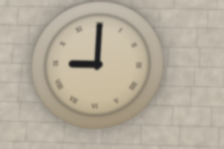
h=9 m=0
